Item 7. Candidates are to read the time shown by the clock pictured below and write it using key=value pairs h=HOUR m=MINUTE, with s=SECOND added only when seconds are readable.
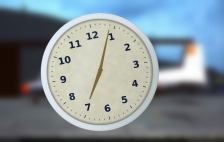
h=7 m=4
